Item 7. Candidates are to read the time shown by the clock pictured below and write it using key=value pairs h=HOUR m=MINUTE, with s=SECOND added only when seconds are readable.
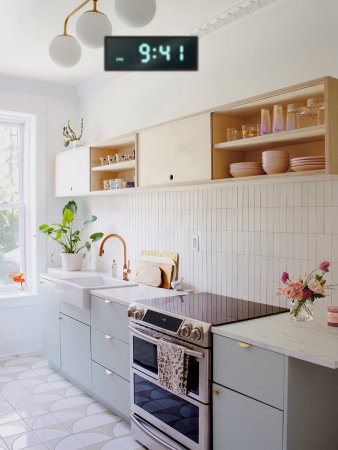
h=9 m=41
